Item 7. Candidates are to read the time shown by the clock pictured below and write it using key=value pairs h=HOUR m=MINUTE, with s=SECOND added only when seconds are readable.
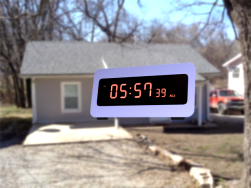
h=5 m=57 s=39
